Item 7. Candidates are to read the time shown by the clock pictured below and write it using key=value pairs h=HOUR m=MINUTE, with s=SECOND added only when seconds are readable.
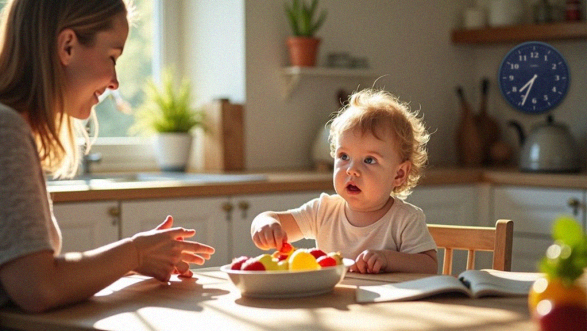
h=7 m=34
